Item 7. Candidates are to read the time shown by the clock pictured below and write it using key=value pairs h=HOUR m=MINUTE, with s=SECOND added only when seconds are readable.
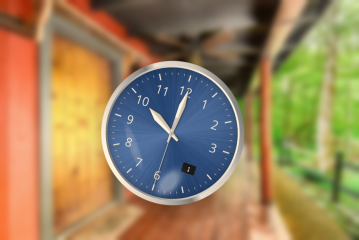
h=10 m=0 s=30
